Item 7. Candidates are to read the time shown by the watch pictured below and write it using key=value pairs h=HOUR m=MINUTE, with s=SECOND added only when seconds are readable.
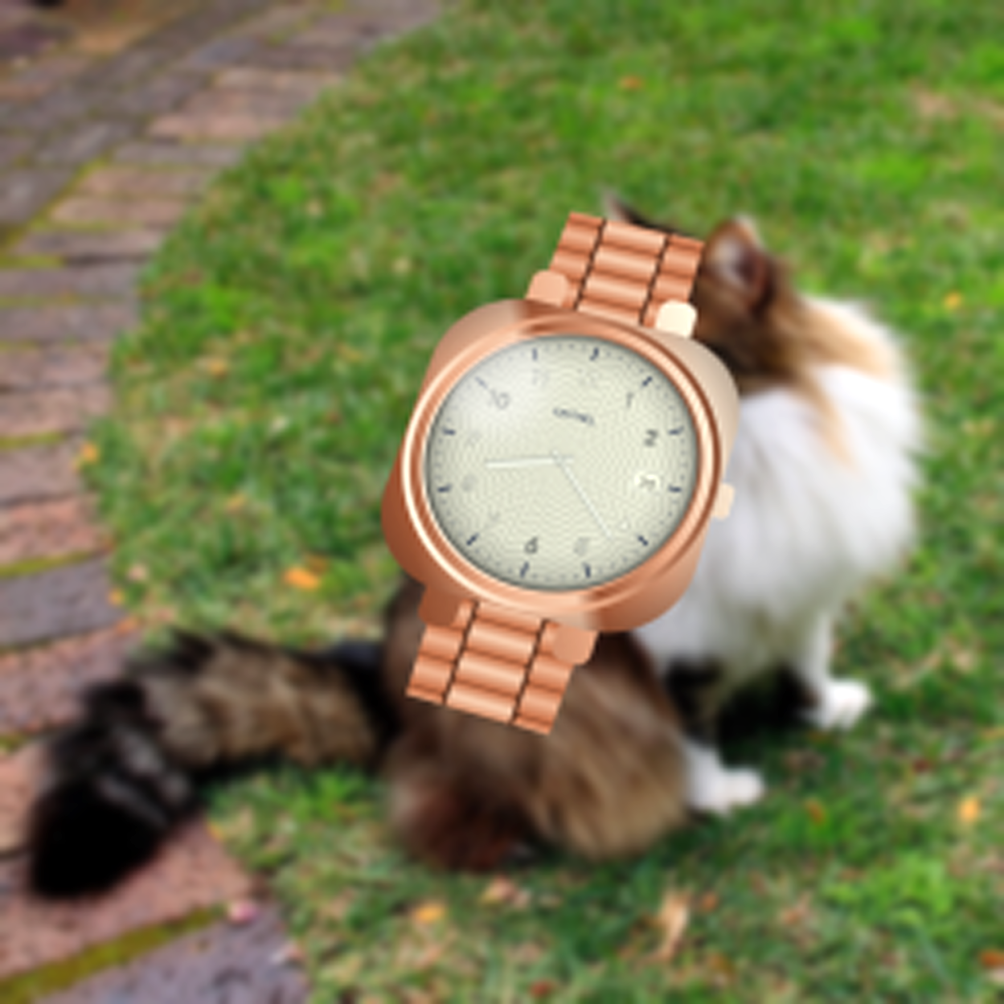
h=8 m=22
